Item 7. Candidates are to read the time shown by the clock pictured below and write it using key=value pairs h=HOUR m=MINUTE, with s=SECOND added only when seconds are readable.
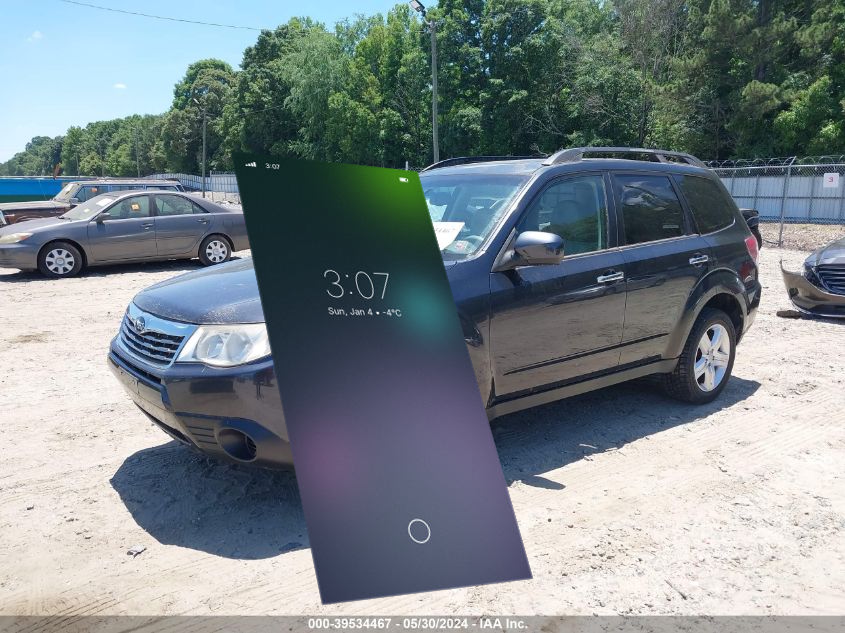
h=3 m=7
